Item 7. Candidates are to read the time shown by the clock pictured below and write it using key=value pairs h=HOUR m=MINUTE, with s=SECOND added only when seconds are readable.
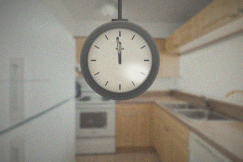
h=11 m=59
